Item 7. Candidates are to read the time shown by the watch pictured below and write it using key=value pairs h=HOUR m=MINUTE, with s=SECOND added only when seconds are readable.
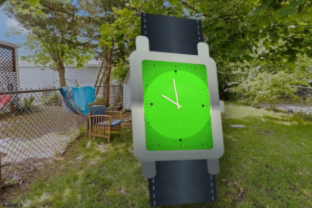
h=9 m=59
